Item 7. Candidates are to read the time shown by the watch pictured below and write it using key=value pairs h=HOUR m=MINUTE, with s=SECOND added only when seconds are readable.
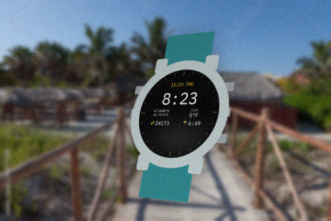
h=8 m=23
